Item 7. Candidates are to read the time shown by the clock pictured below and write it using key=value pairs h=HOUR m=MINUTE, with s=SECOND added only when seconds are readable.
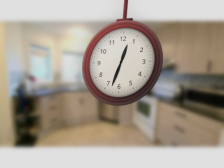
h=12 m=33
